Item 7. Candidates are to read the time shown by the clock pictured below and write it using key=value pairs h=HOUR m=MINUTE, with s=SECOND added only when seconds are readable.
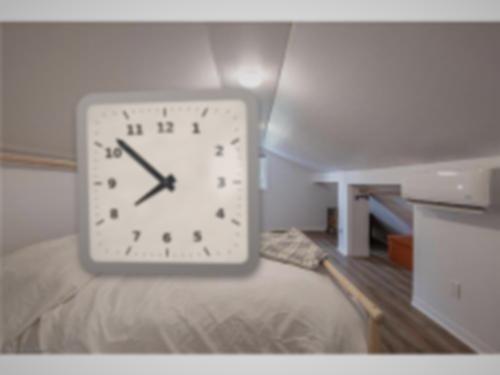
h=7 m=52
